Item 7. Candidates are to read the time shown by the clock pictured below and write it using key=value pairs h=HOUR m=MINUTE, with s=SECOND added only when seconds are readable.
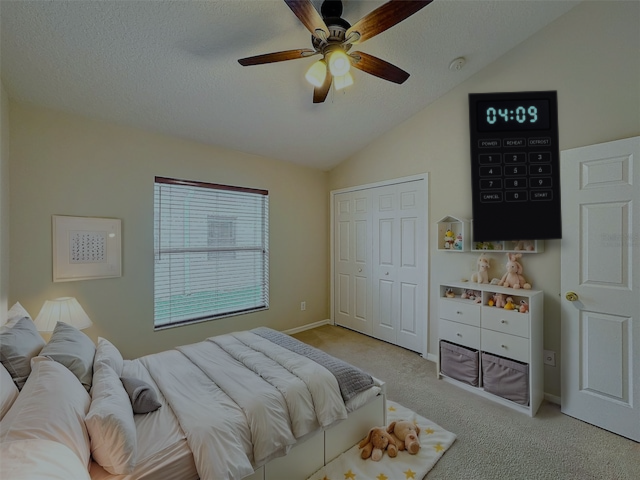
h=4 m=9
